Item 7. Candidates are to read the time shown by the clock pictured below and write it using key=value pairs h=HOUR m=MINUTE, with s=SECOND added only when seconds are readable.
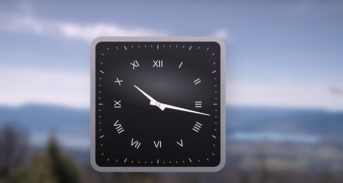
h=10 m=17
